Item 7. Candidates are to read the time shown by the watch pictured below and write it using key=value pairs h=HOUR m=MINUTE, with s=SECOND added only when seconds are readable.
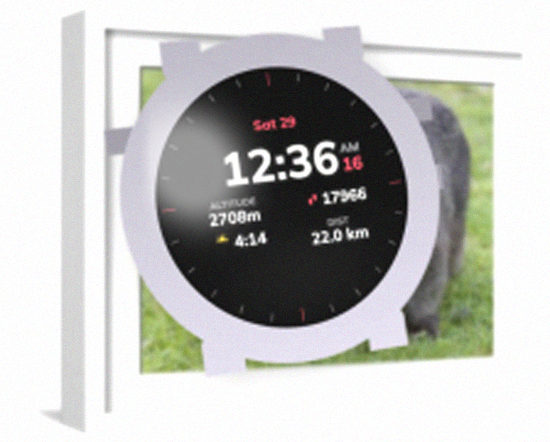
h=12 m=36 s=16
